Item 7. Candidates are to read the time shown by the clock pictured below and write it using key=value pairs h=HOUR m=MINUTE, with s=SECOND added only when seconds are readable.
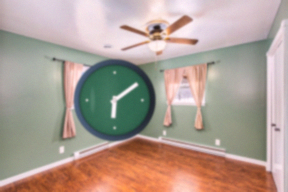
h=6 m=9
